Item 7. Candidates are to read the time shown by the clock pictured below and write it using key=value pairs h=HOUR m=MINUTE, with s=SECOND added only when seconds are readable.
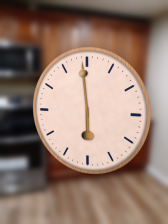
h=5 m=59
